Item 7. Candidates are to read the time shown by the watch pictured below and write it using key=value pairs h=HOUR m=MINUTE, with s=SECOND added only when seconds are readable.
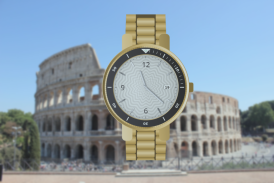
h=11 m=22
